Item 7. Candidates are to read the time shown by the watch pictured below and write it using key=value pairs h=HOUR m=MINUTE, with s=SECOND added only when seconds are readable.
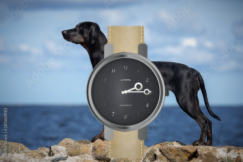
h=2 m=15
